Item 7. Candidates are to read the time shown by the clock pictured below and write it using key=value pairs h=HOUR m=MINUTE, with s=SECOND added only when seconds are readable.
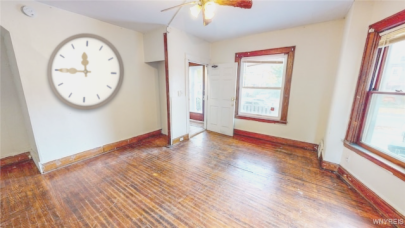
h=11 m=45
